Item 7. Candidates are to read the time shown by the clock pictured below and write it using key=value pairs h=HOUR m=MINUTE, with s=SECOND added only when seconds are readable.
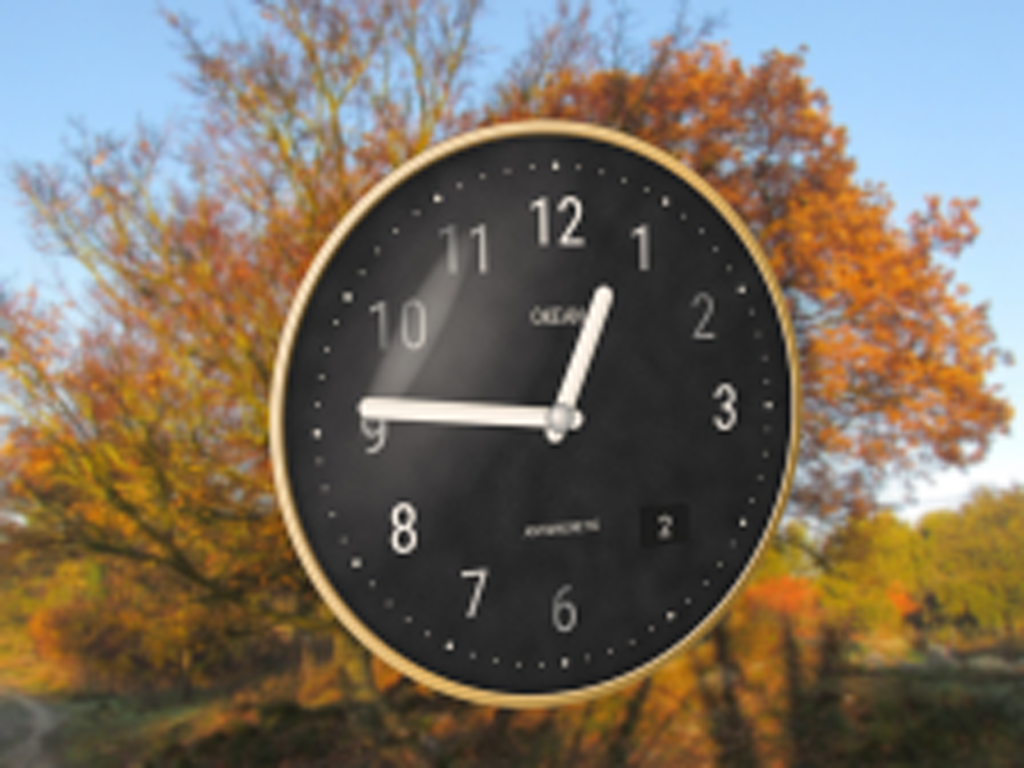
h=12 m=46
